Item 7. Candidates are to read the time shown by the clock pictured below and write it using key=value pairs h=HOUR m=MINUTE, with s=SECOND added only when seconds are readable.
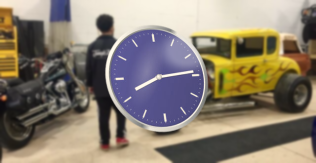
h=8 m=14
